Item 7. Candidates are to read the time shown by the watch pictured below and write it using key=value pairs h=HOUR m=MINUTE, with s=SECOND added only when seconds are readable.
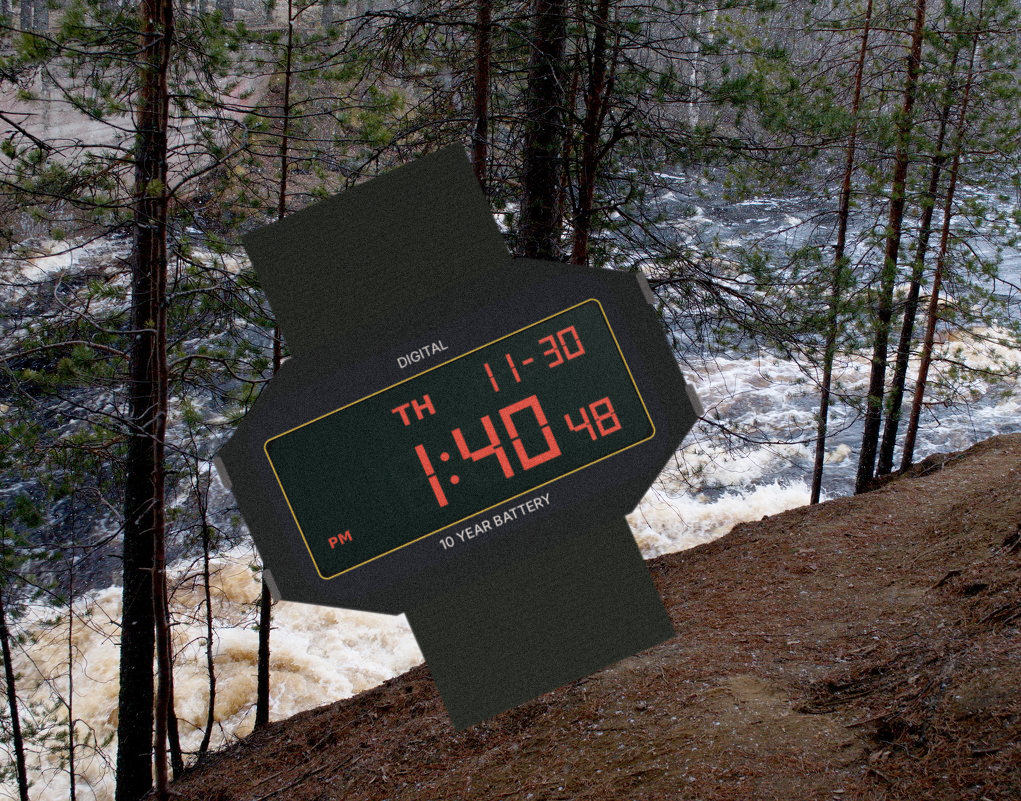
h=1 m=40 s=48
